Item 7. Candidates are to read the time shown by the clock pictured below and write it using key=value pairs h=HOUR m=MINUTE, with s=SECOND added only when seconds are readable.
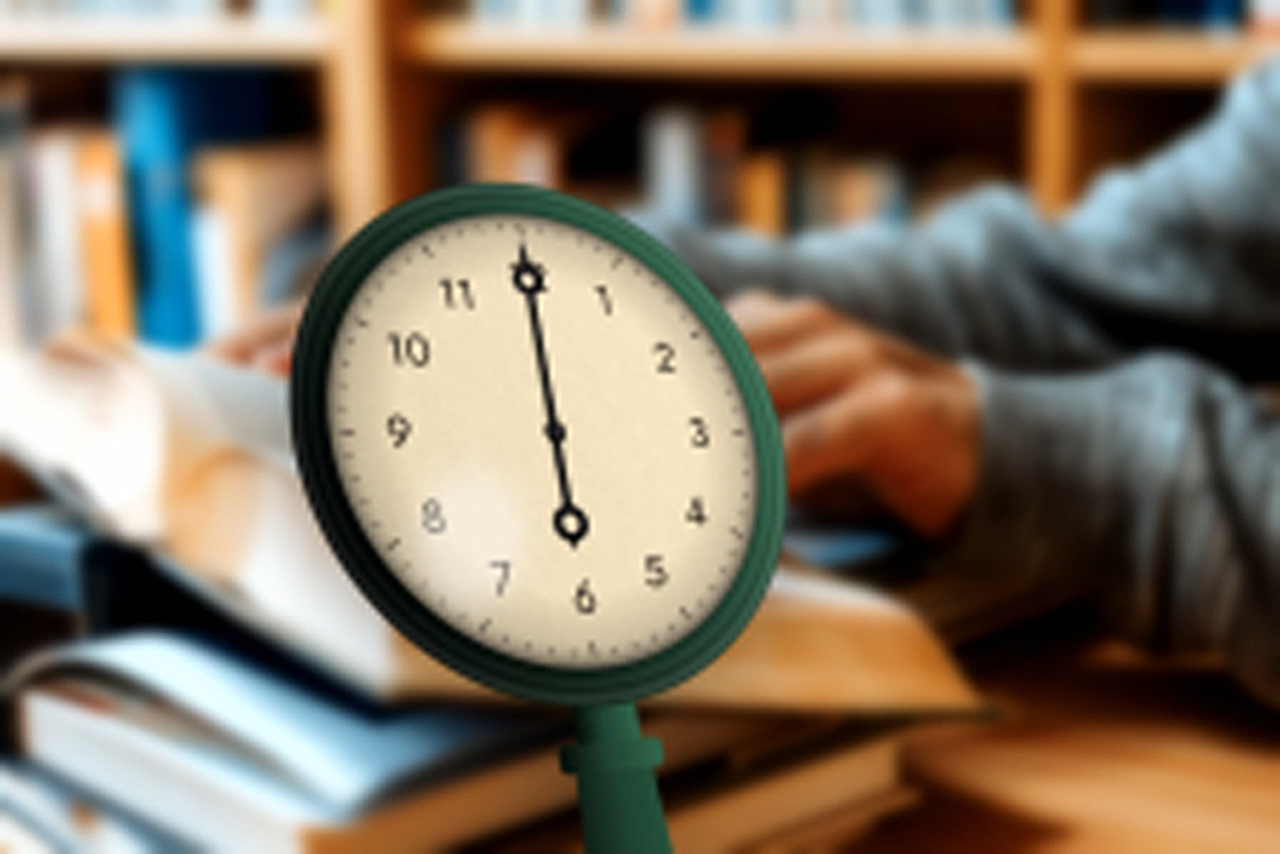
h=6 m=0
